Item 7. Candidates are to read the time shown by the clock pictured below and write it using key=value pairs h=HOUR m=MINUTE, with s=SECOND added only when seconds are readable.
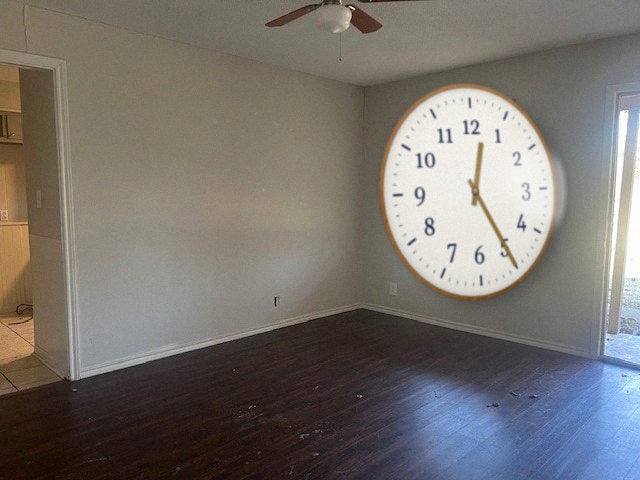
h=12 m=25
